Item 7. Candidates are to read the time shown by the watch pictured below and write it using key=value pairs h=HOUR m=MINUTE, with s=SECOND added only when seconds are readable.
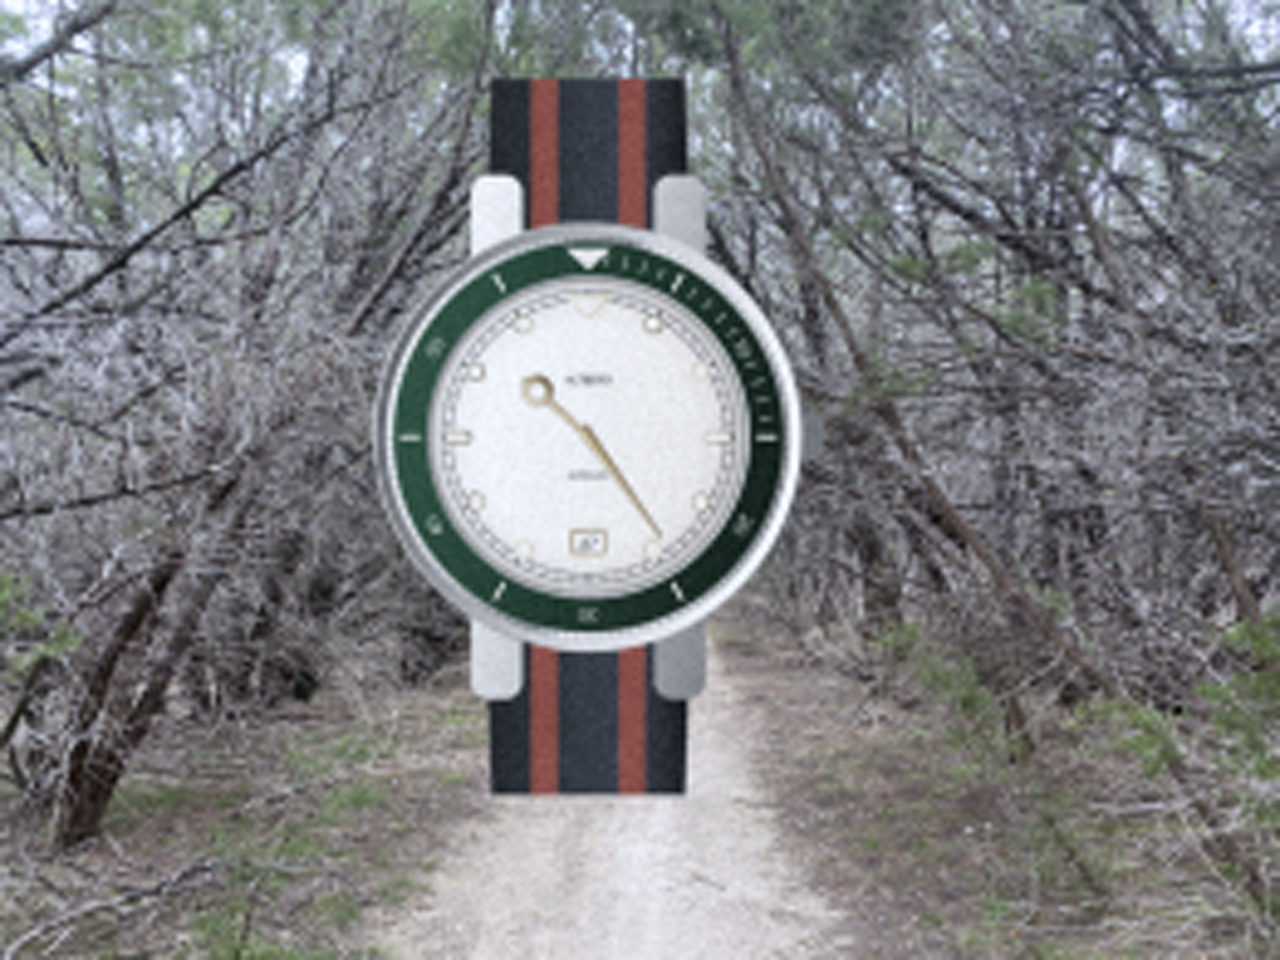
h=10 m=24
